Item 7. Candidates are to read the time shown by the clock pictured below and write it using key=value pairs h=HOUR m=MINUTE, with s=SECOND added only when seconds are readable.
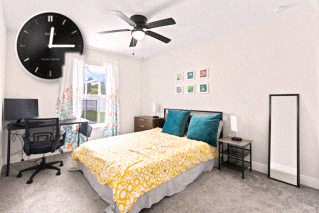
h=12 m=15
